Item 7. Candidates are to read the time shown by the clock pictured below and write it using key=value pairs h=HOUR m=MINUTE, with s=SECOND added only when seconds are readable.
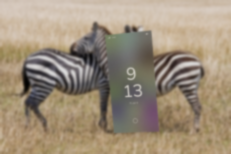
h=9 m=13
